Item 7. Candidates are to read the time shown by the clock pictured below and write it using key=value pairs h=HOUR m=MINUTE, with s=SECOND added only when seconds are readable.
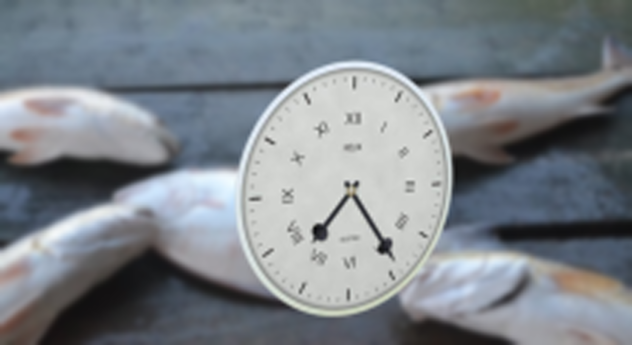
h=7 m=24
